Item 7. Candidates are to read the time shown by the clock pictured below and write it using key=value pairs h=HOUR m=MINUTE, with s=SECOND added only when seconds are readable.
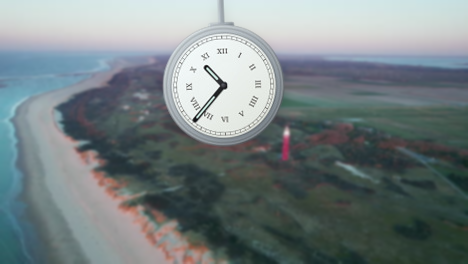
h=10 m=37
